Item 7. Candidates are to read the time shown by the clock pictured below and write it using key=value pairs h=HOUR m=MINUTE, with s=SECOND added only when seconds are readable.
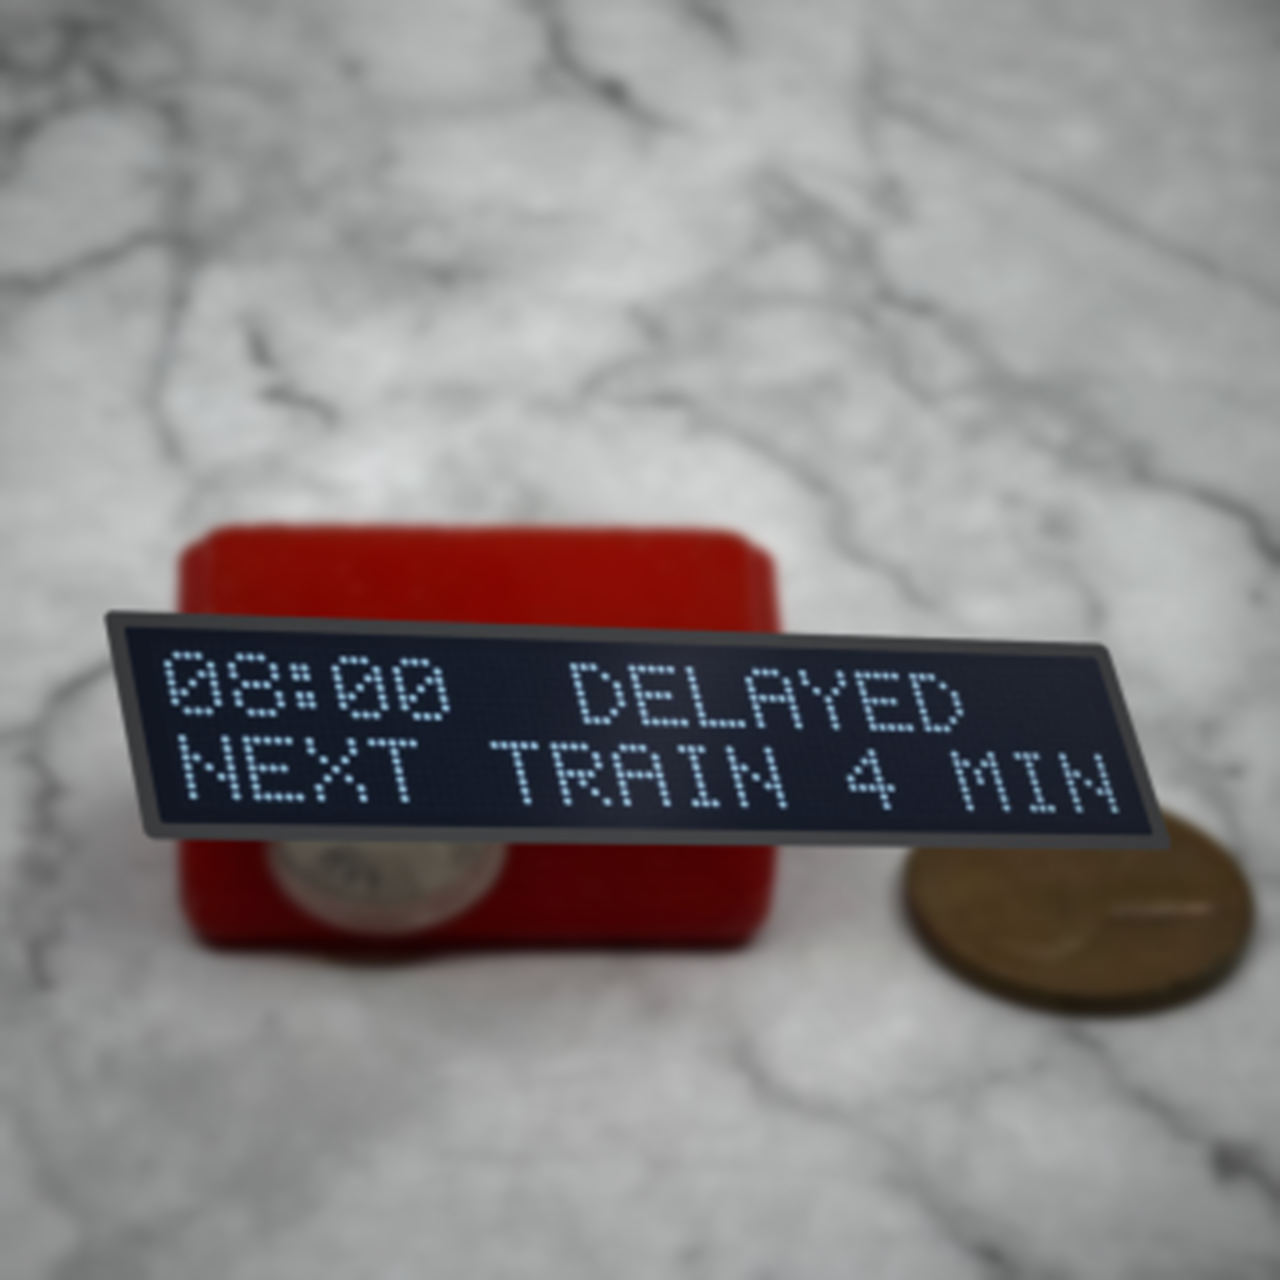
h=8 m=0
